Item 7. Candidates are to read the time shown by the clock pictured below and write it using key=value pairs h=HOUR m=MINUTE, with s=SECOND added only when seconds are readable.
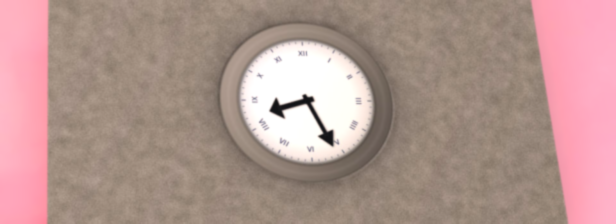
h=8 m=26
